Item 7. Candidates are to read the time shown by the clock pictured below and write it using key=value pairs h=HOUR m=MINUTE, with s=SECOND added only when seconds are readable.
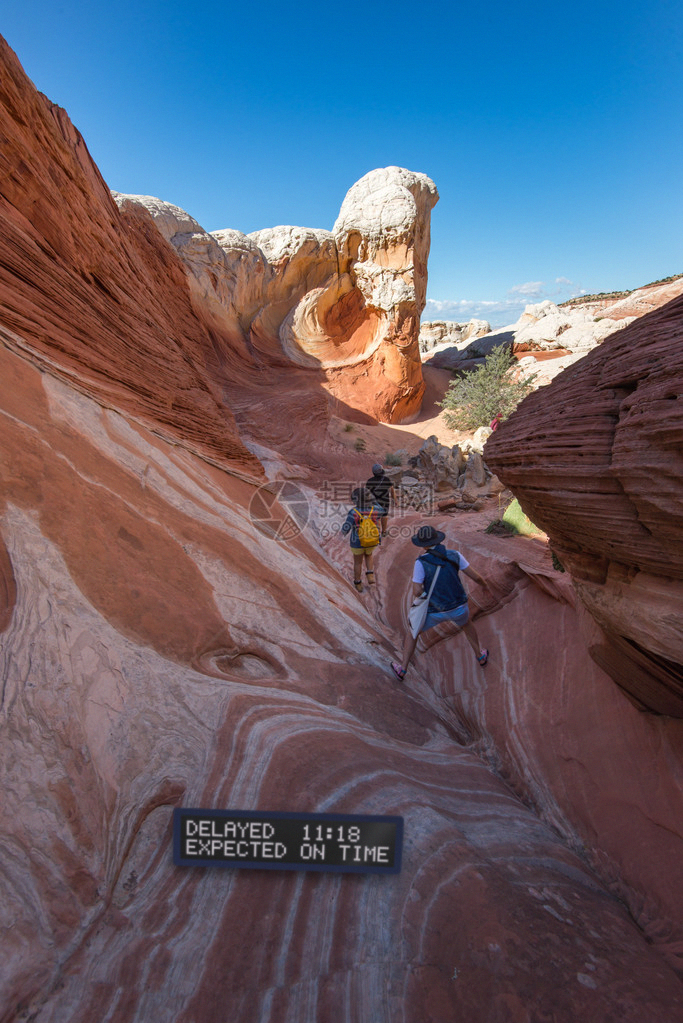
h=11 m=18
